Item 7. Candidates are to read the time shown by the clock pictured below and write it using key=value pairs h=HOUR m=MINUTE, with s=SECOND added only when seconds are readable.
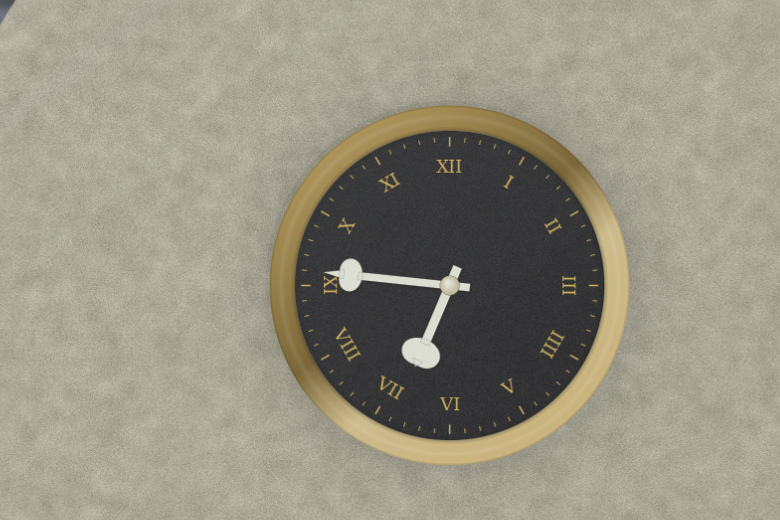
h=6 m=46
